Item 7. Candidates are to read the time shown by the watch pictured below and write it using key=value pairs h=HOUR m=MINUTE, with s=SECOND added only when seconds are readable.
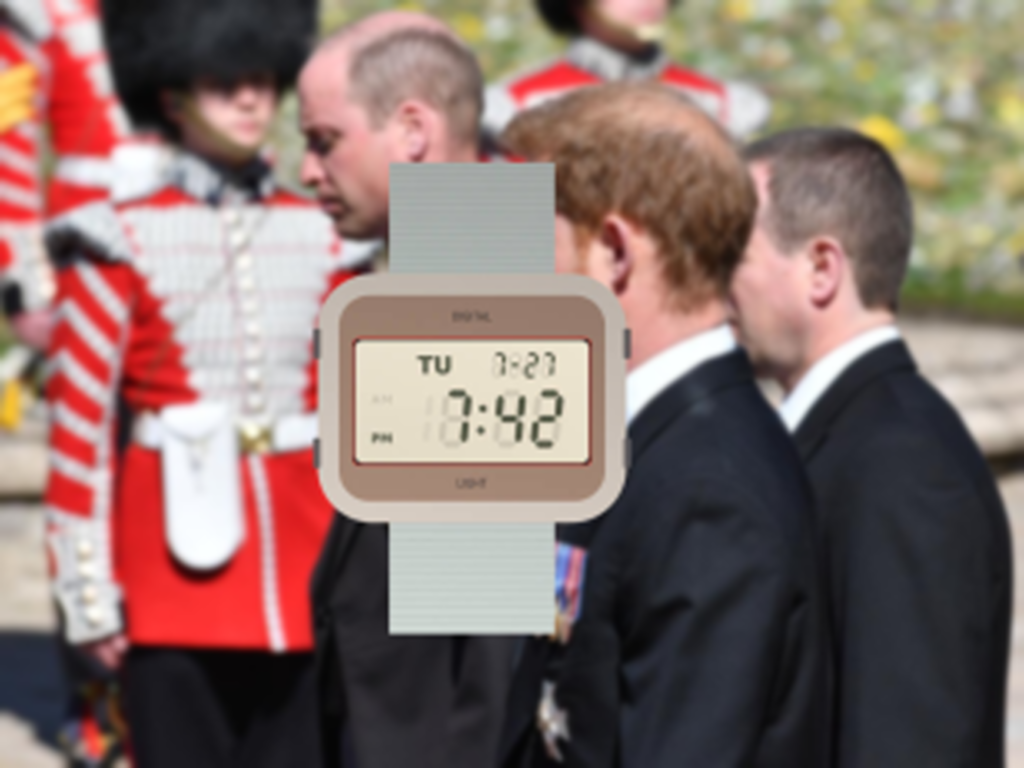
h=7 m=42
